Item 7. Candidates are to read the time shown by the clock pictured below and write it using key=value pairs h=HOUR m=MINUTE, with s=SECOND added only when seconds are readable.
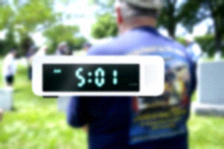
h=5 m=1
